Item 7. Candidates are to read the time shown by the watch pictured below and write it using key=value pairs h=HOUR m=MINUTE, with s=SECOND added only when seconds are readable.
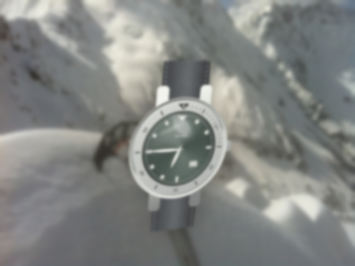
h=6 m=45
